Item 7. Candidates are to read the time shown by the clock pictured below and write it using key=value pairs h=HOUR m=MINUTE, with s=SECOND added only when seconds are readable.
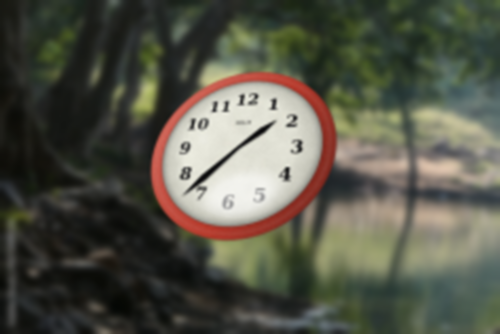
h=1 m=37
